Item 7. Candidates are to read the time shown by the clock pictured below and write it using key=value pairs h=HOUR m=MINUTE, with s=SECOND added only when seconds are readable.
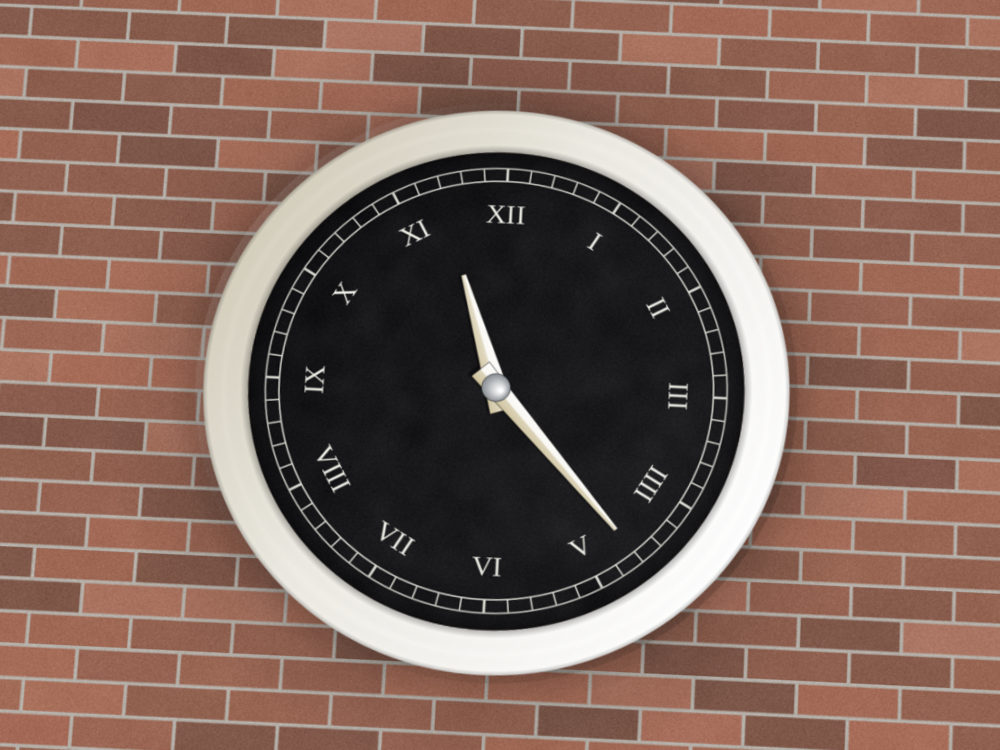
h=11 m=23
